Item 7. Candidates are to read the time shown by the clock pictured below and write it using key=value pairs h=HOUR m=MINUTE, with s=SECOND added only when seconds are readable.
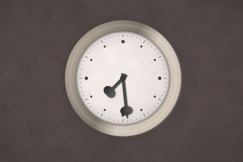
h=7 m=29
